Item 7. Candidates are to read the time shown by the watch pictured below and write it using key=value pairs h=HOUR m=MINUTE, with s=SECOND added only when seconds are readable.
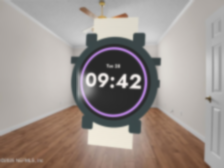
h=9 m=42
